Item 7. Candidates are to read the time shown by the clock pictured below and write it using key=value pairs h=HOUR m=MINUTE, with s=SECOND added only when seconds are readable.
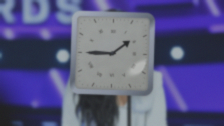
h=1 m=45
